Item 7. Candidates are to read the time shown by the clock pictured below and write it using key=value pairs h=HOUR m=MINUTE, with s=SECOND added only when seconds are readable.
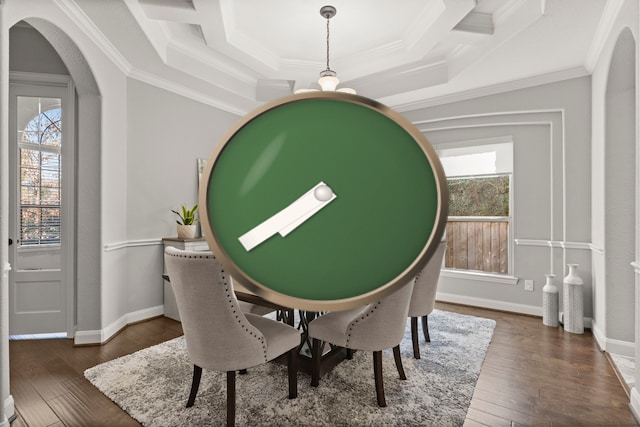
h=7 m=39
